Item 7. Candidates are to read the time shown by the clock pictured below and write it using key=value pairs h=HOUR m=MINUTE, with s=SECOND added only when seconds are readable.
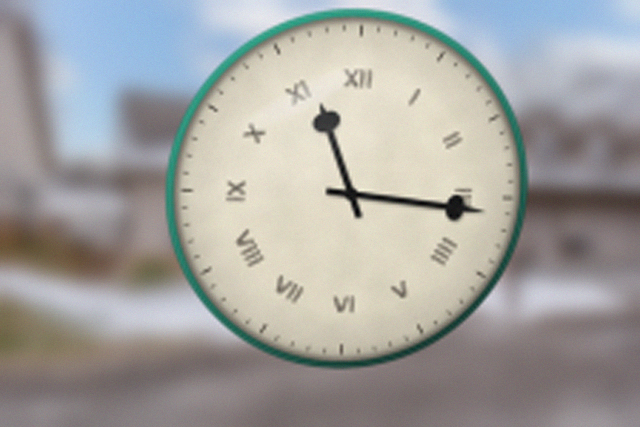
h=11 m=16
